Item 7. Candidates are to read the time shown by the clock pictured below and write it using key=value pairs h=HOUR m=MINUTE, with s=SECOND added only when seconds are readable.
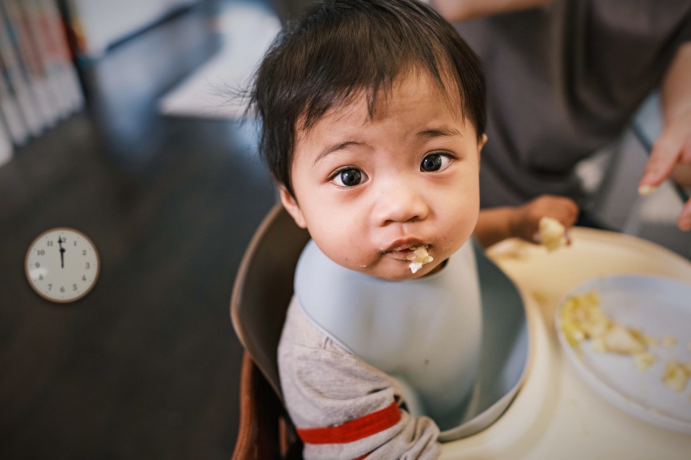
h=11 m=59
